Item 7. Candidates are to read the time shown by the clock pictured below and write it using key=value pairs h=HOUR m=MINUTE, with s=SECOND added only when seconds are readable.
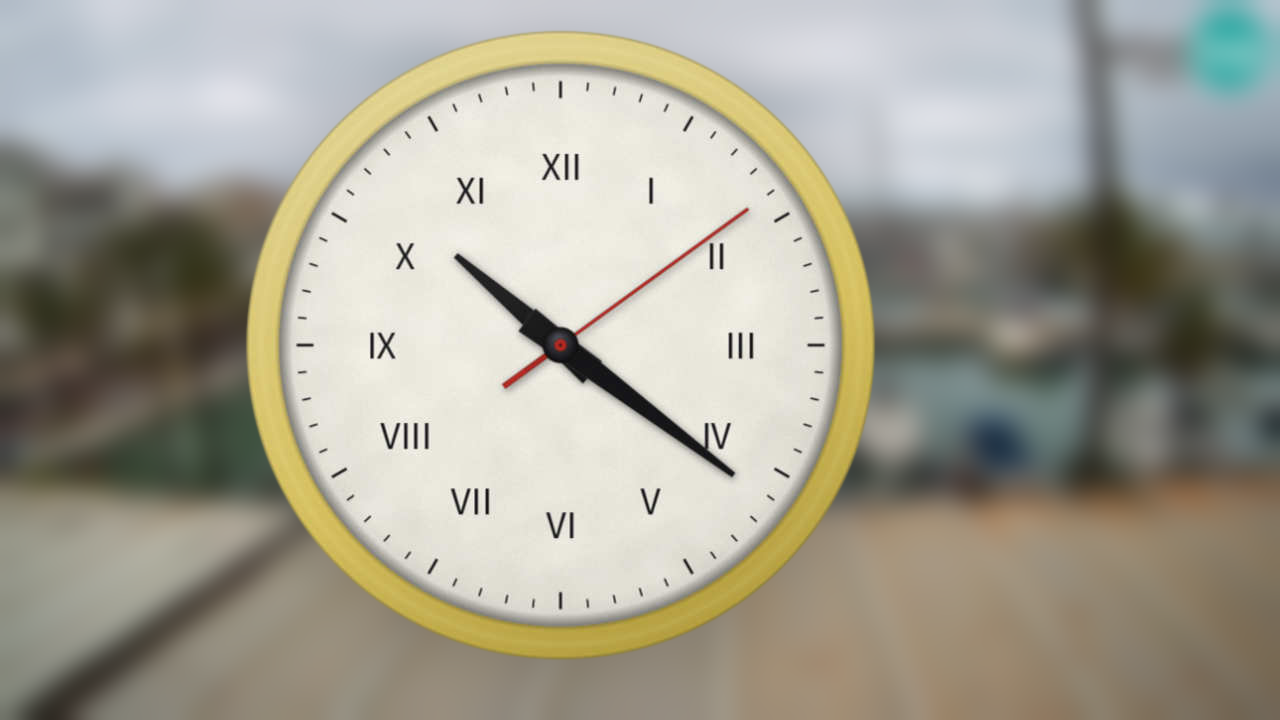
h=10 m=21 s=9
